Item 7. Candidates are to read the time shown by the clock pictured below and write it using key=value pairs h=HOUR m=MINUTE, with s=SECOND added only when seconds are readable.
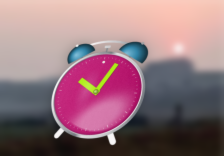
h=10 m=4
